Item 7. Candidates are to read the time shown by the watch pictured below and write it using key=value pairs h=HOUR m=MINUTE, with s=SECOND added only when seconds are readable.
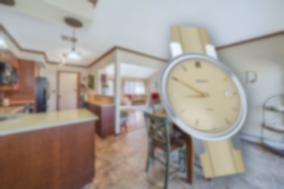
h=8 m=50
